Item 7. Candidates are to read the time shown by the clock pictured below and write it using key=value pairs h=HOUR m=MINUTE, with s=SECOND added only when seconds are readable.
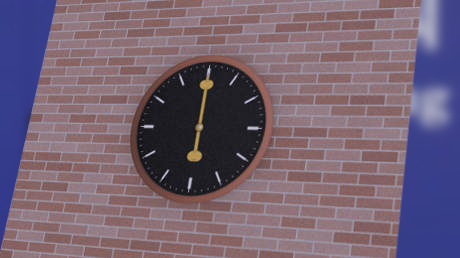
h=6 m=0
